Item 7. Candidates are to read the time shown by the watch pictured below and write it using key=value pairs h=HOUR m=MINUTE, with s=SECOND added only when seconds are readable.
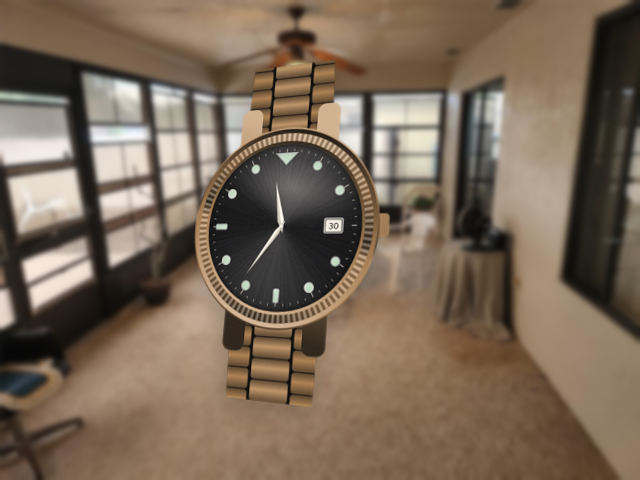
h=11 m=36
